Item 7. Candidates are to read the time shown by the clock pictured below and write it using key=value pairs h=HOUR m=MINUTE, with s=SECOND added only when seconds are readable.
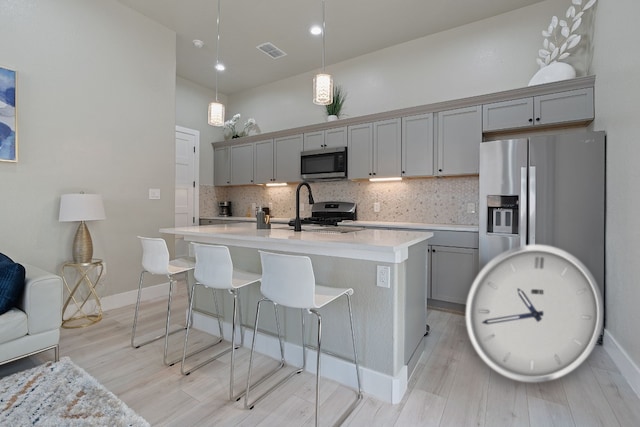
h=10 m=43
